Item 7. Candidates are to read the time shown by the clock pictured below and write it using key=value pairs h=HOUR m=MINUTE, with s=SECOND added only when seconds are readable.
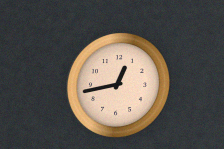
h=12 m=43
